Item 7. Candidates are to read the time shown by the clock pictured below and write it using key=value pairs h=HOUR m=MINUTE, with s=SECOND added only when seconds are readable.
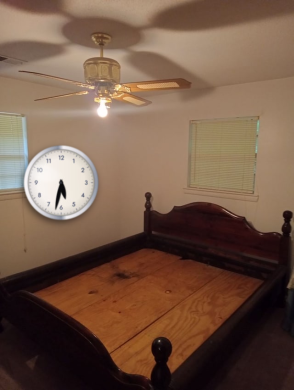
h=5 m=32
